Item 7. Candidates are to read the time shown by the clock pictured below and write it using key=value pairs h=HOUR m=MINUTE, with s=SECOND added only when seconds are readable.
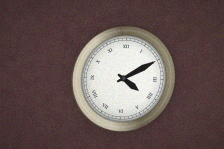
h=4 m=10
